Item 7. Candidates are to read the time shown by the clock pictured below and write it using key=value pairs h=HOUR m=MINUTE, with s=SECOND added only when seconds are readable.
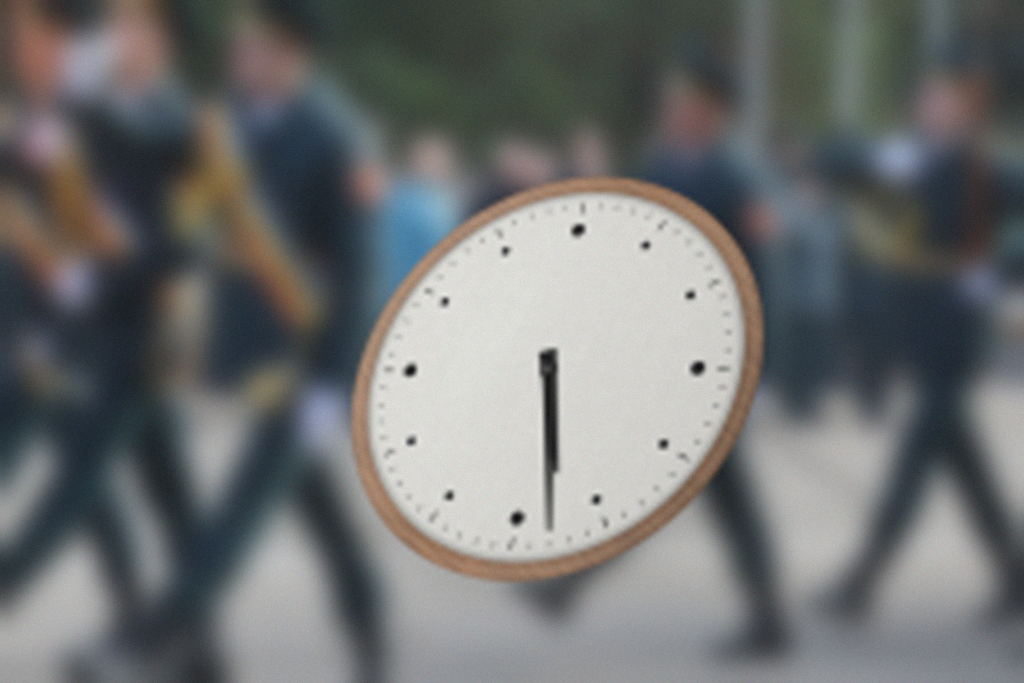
h=5 m=28
